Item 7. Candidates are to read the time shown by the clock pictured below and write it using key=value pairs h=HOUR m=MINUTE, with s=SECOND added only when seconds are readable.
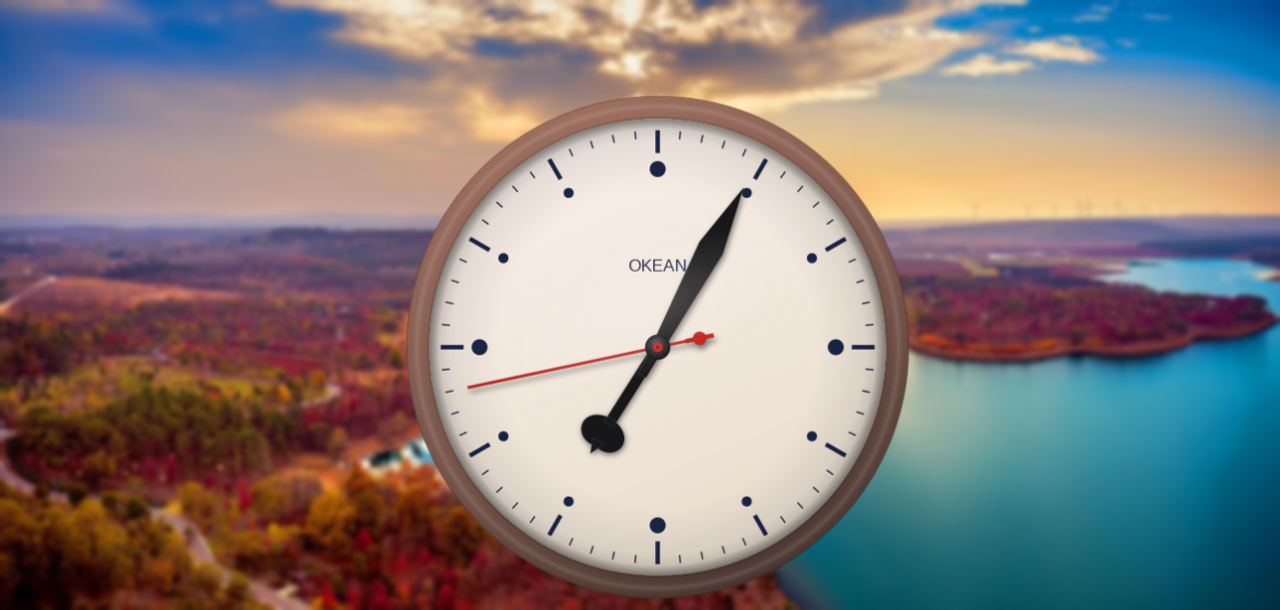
h=7 m=4 s=43
